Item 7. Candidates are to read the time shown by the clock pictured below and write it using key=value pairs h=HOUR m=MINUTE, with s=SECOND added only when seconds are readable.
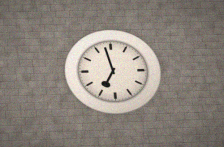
h=6 m=58
